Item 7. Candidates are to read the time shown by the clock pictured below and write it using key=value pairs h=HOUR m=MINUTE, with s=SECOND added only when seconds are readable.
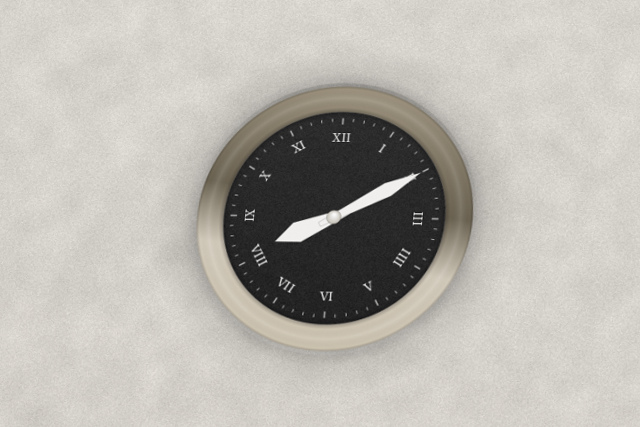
h=8 m=10
